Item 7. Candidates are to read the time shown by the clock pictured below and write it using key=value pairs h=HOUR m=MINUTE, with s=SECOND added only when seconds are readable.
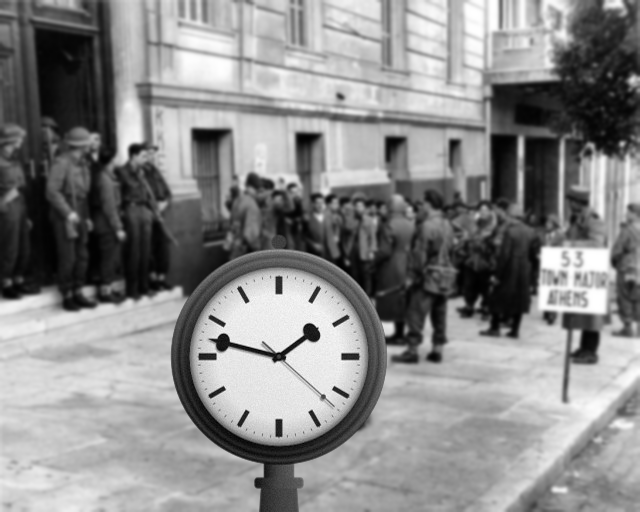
h=1 m=47 s=22
